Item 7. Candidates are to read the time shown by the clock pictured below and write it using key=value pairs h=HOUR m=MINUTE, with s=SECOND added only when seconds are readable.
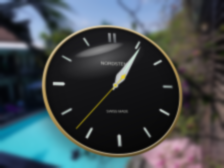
h=1 m=5 s=37
